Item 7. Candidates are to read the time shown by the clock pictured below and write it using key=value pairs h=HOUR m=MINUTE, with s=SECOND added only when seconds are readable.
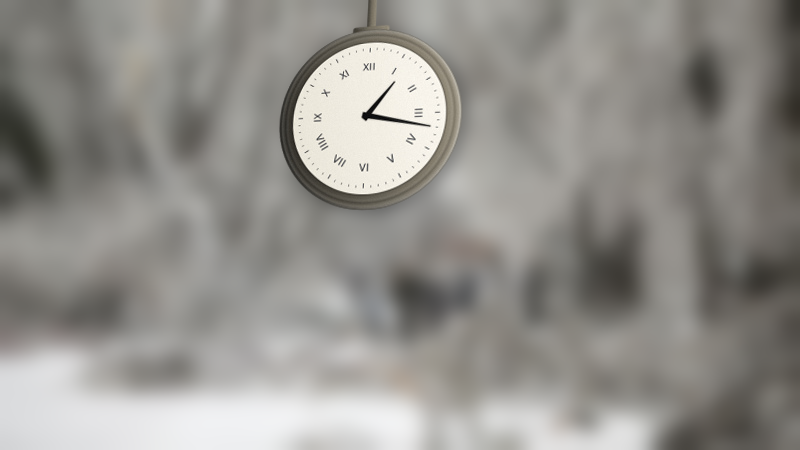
h=1 m=17
